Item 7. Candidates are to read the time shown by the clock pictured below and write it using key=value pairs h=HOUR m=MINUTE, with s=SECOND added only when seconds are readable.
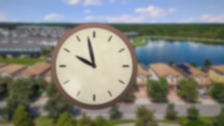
h=9 m=58
